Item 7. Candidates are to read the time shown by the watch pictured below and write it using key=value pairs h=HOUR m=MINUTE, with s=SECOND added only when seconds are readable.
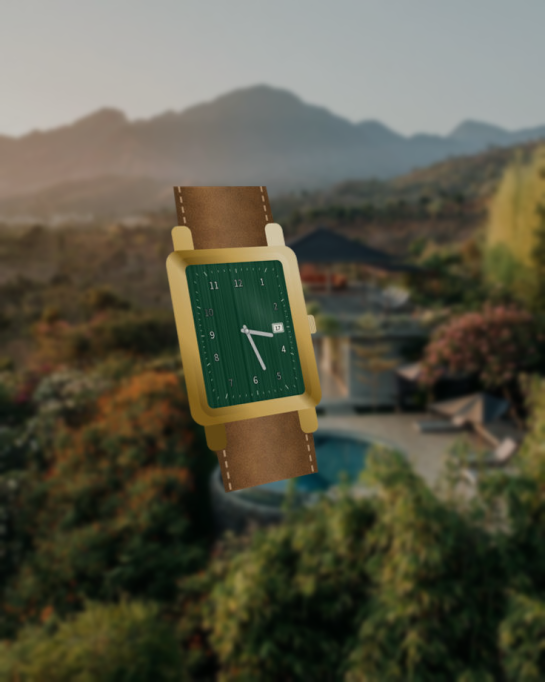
h=3 m=27
